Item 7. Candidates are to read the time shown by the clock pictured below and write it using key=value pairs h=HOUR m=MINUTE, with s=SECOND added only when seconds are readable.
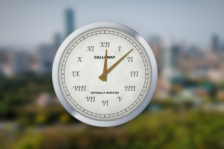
h=12 m=8
